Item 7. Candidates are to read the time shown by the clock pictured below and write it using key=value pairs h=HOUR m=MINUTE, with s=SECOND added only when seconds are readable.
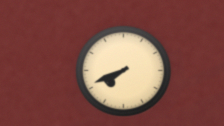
h=7 m=41
